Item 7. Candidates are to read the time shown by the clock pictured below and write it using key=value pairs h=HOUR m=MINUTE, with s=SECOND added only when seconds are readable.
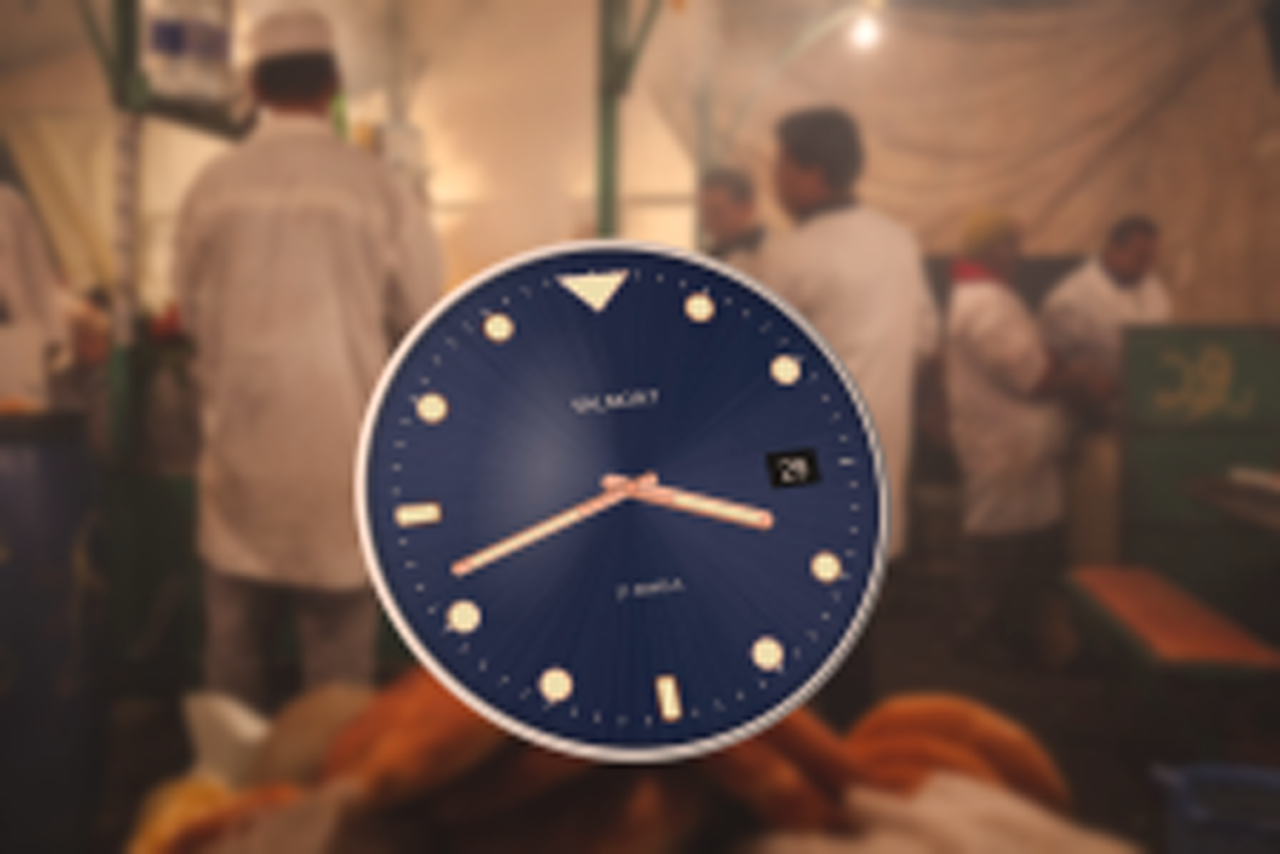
h=3 m=42
